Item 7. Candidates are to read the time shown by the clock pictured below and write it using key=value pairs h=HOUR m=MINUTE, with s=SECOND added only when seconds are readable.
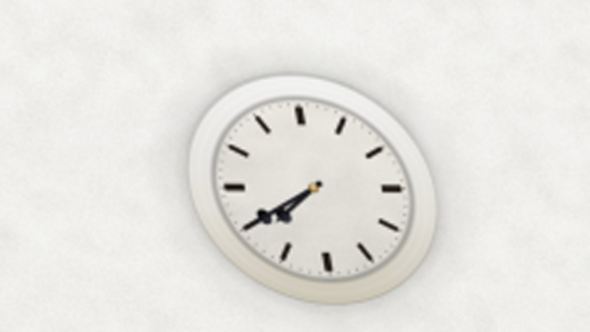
h=7 m=40
